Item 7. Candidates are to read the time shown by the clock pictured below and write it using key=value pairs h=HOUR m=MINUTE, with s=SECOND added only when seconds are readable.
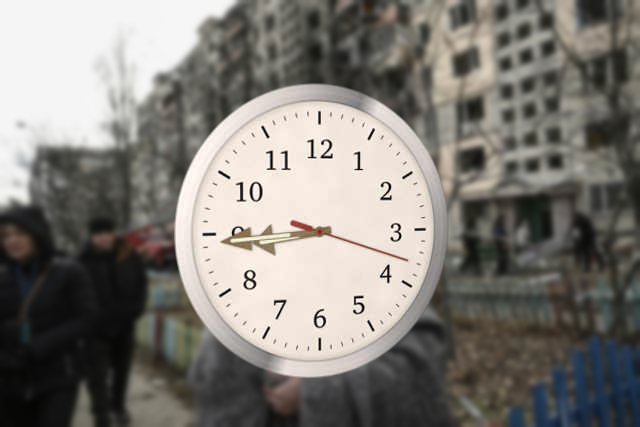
h=8 m=44 s=18
